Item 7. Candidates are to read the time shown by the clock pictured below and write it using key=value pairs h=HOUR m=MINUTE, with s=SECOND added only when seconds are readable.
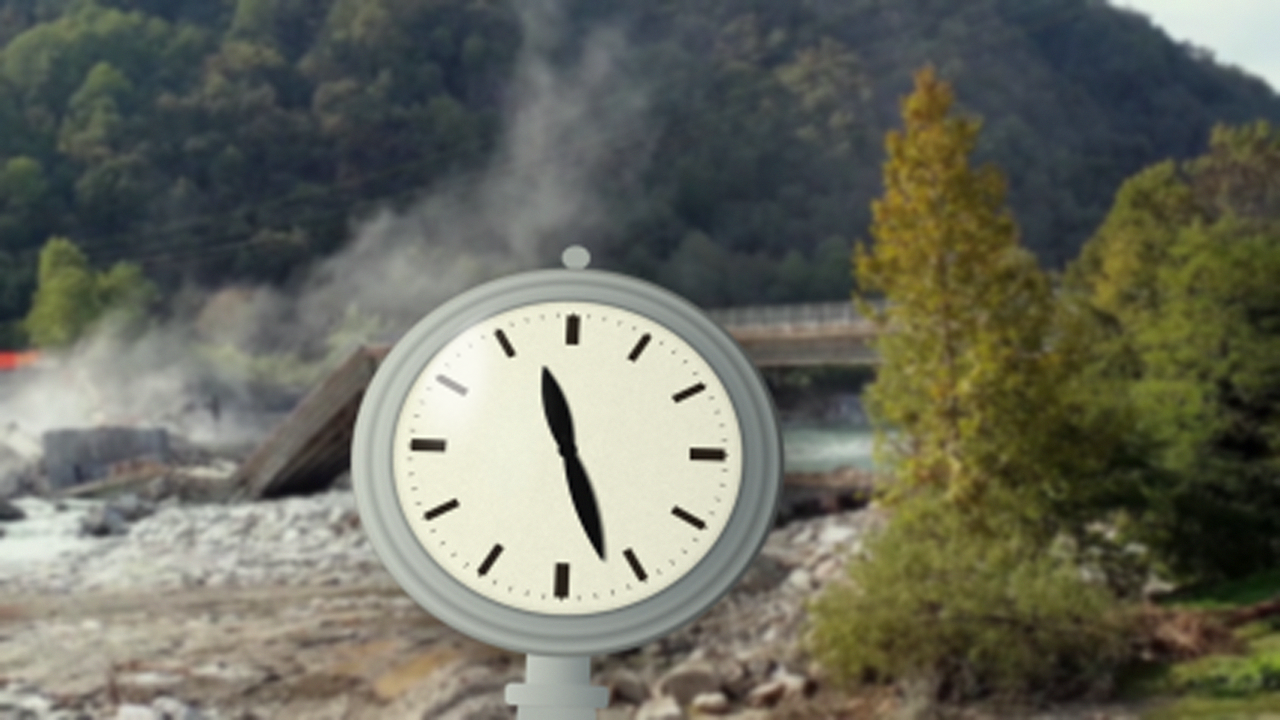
h=11 m=27
